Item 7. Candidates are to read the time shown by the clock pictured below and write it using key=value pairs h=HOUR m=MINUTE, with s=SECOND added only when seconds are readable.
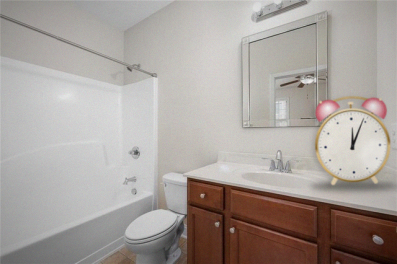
h=12 m=4
